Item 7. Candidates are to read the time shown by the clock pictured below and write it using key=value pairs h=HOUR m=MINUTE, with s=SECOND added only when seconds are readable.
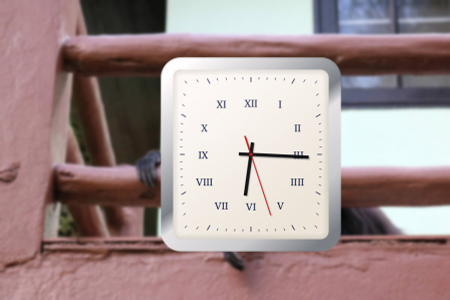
h=6 m=15 s=27
